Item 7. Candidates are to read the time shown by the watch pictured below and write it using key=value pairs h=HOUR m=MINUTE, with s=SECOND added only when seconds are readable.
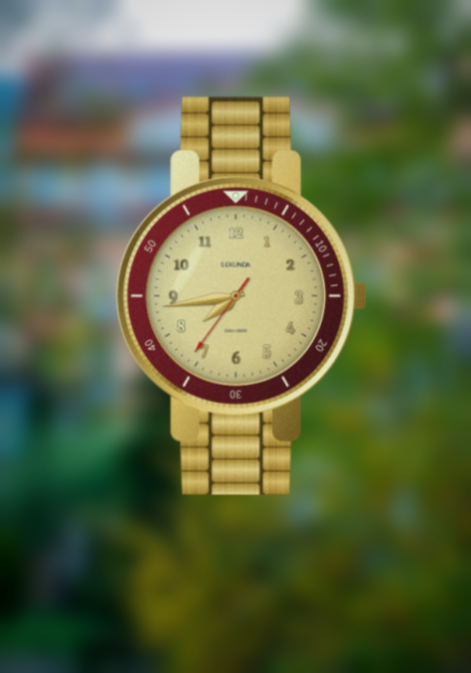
h=7 m=43 s=36
